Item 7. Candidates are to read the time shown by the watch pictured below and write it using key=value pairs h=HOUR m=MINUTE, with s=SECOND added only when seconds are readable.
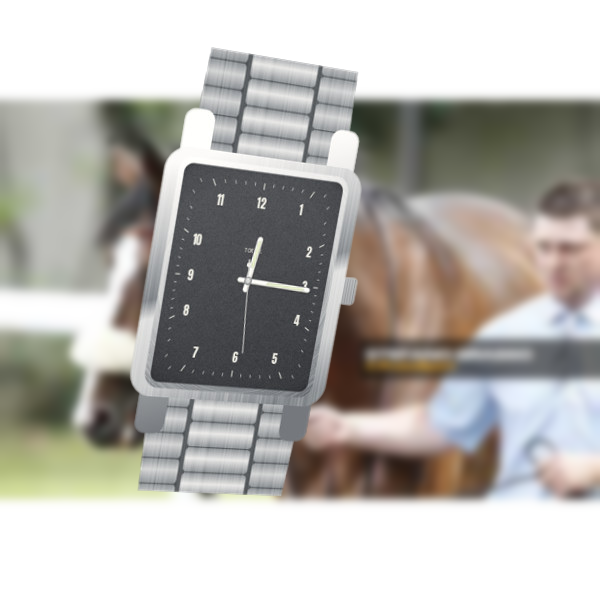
h=12 m=15 s=29
